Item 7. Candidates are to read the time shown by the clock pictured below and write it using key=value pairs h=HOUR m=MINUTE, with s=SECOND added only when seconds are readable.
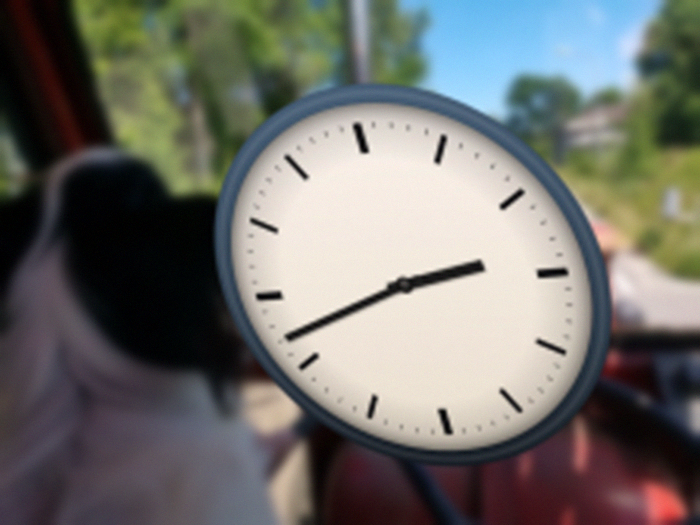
h=2 m=42
